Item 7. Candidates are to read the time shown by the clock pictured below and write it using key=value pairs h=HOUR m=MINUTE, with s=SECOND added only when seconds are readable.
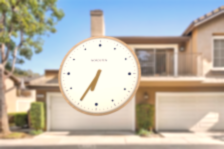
h=6 m=35
